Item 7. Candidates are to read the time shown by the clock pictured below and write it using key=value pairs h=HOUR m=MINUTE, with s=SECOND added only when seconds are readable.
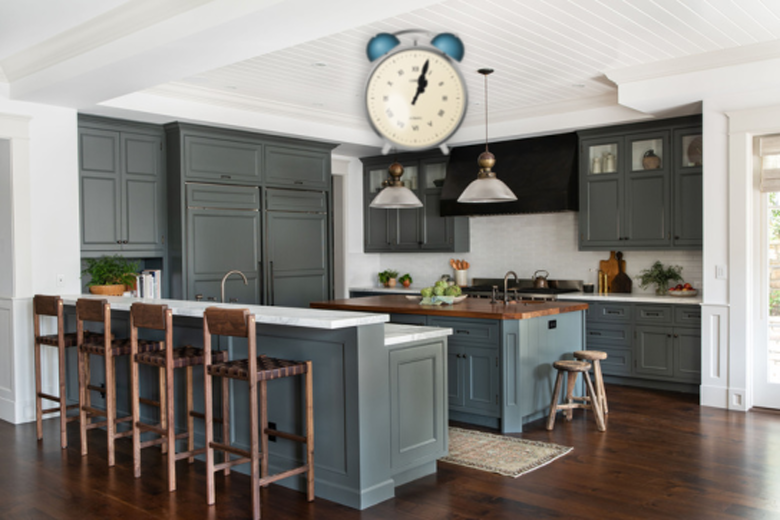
h=1 m=3
